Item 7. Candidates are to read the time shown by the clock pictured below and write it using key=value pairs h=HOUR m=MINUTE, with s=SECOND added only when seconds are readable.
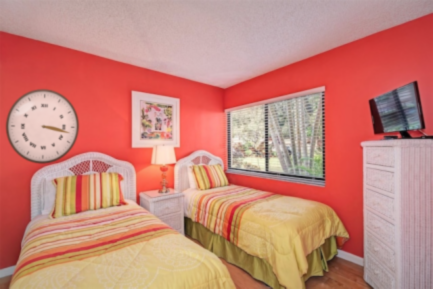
h=3 m=17
